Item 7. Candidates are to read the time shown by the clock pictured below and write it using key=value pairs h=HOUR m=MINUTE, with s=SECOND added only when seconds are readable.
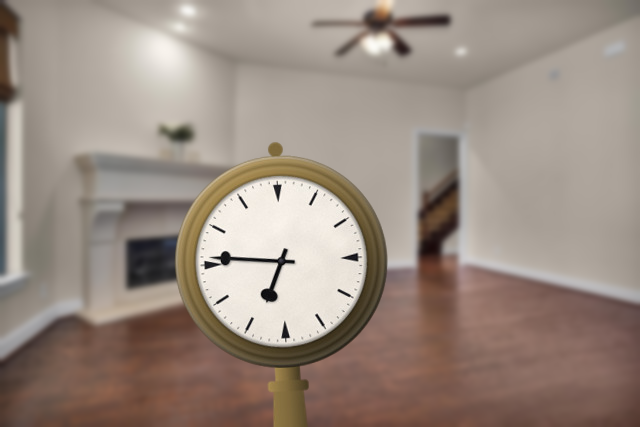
h=6 m=46
